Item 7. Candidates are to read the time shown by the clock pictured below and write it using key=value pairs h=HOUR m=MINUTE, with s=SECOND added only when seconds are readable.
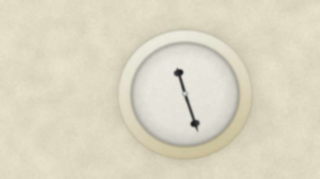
h=11 m=27
